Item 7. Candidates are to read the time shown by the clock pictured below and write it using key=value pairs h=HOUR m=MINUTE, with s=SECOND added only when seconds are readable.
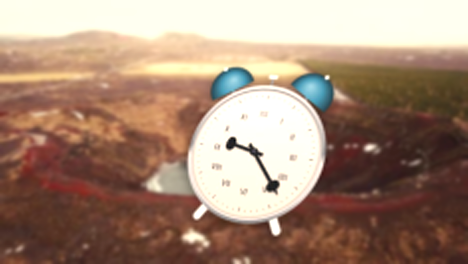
h=9 m=23
